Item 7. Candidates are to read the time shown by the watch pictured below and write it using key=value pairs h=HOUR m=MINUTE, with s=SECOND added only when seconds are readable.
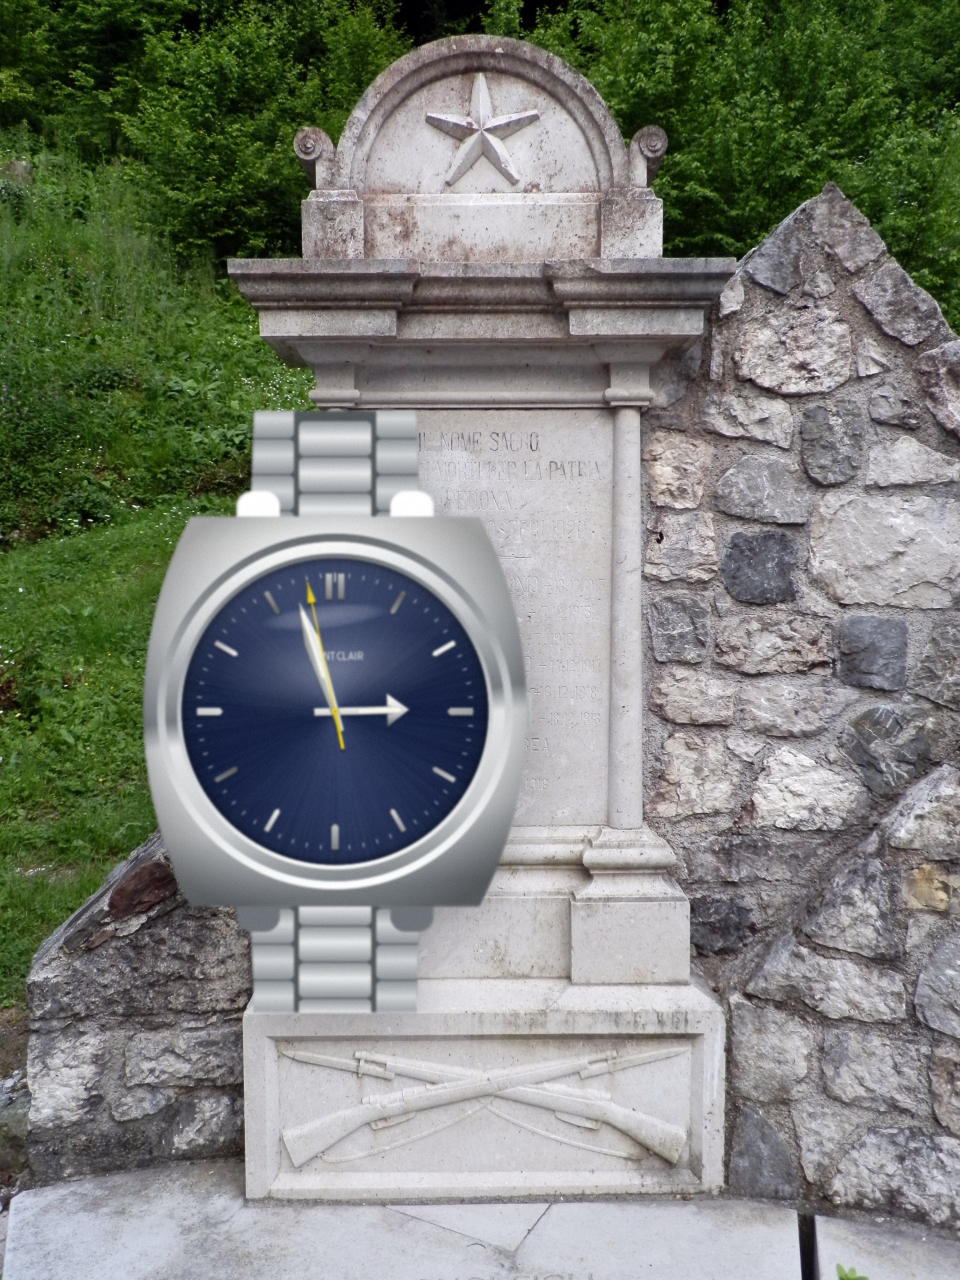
h=2 m=56 s=58
